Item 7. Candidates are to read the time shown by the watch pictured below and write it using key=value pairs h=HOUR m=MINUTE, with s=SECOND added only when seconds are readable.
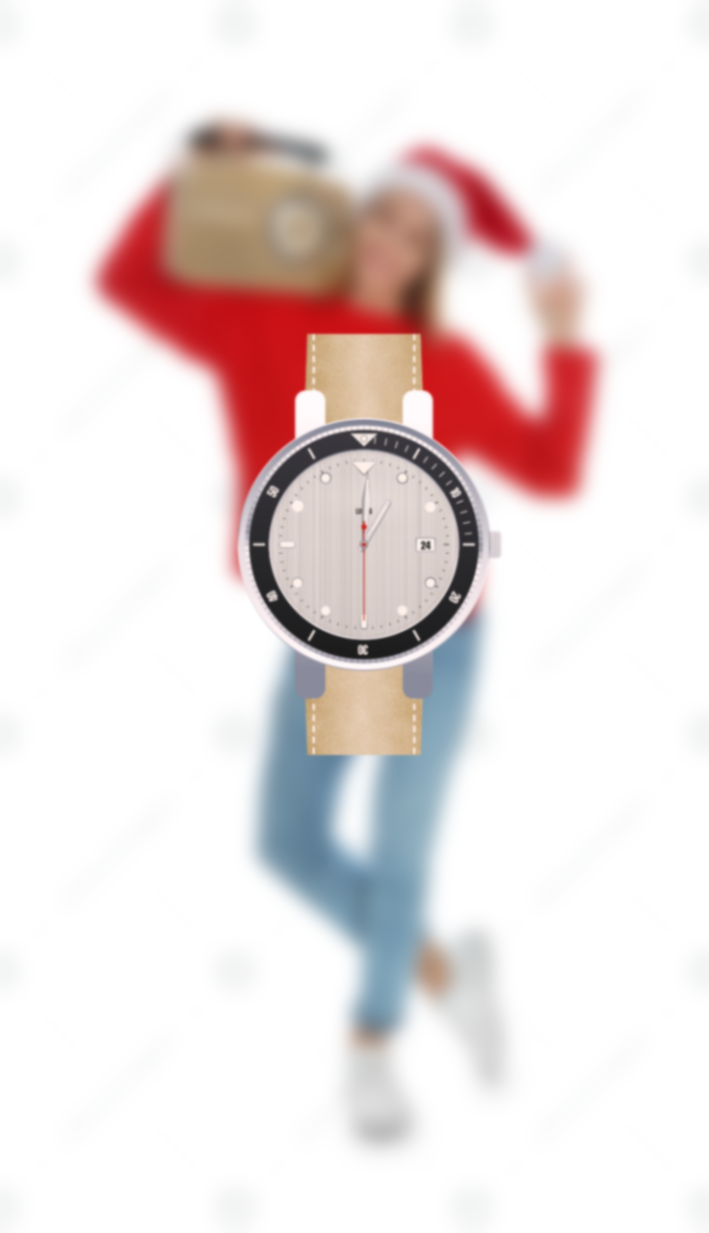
h=1 m=0 s=30
